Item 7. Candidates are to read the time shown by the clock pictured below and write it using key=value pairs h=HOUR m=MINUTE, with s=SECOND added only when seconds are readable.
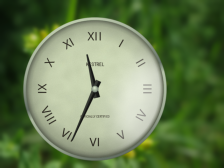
h=11 m=34
